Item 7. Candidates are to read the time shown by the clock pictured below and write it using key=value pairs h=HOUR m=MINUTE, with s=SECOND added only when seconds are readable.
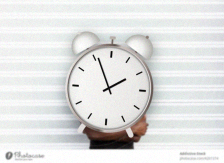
h=1 m=56
